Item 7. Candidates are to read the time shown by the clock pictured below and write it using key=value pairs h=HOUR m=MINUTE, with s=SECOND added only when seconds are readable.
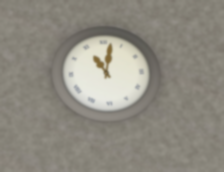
h=11 m=2
